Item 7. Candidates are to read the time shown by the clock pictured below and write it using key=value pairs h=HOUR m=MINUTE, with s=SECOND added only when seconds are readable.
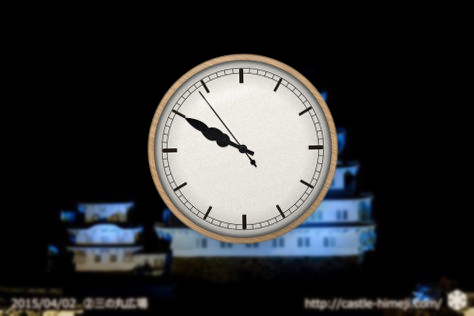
h=9 m=49 s=54
